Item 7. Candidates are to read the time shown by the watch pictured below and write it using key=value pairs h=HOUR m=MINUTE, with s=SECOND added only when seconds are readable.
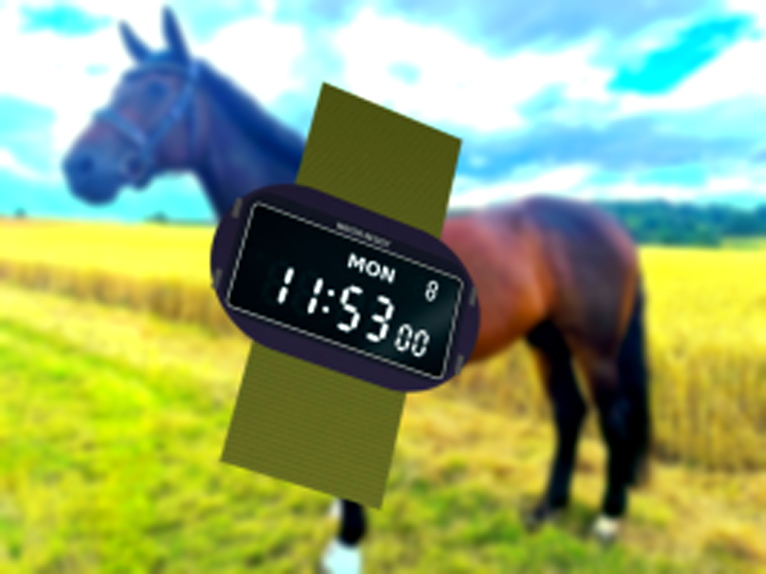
h=11 m=53 s=0
